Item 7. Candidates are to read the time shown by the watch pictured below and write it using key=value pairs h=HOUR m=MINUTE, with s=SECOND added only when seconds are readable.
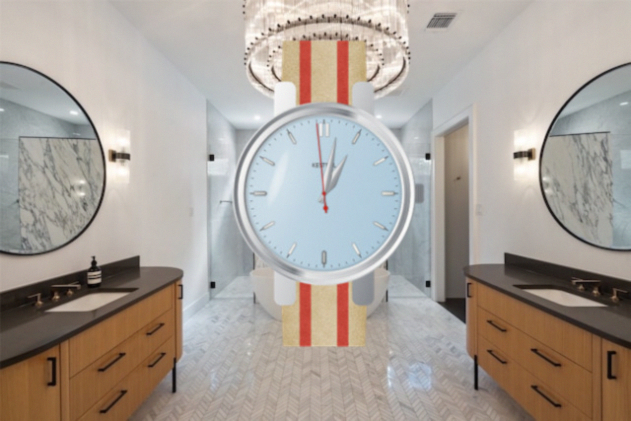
h=1 m=1 s=59
